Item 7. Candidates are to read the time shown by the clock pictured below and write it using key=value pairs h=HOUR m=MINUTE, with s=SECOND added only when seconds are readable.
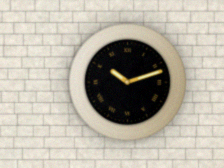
h=10 m=12
